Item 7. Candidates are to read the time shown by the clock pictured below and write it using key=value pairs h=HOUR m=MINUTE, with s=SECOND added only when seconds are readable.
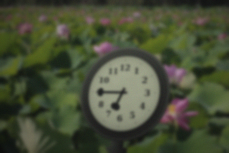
h=6 m=45
